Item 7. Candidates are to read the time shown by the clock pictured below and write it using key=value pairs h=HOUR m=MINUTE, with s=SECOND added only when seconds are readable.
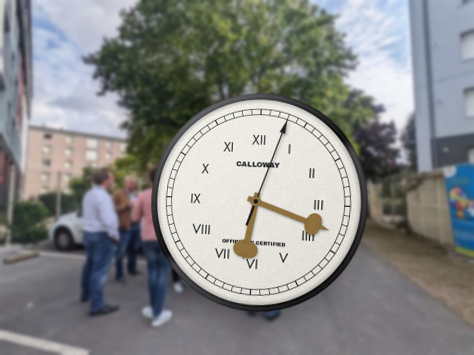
h=6 m=18 s=3
